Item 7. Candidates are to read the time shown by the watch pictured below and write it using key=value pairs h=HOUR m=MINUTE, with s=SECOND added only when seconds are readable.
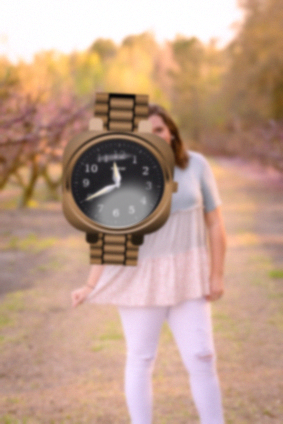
h=11 m=40
